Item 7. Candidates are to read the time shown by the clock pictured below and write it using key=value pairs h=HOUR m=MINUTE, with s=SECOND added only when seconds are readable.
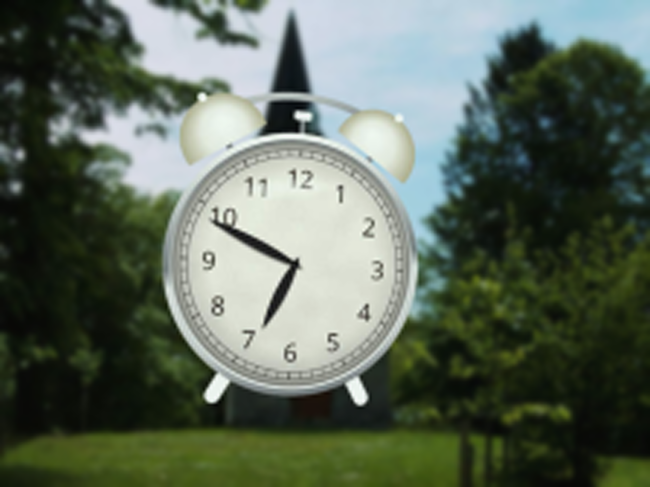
h=6 m=49
